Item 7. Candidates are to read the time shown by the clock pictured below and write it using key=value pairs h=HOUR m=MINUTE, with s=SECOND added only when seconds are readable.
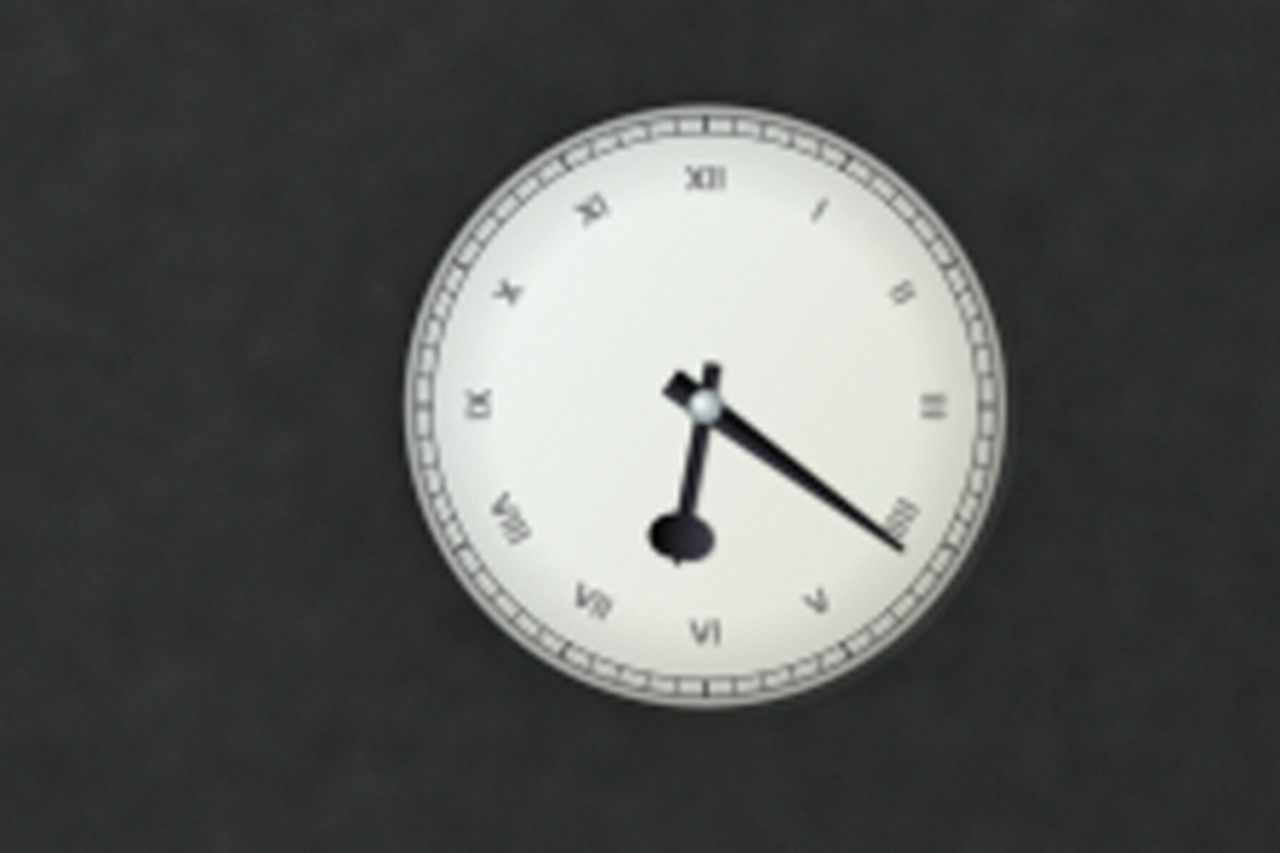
h=6 m=21
